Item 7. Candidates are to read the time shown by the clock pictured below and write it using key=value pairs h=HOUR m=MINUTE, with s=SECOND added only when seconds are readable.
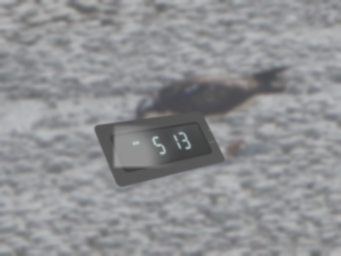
h=5 m=13
